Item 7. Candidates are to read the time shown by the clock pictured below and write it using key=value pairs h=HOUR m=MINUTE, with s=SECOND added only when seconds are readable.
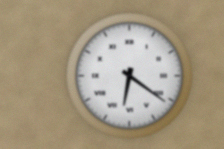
h=6 m=21
